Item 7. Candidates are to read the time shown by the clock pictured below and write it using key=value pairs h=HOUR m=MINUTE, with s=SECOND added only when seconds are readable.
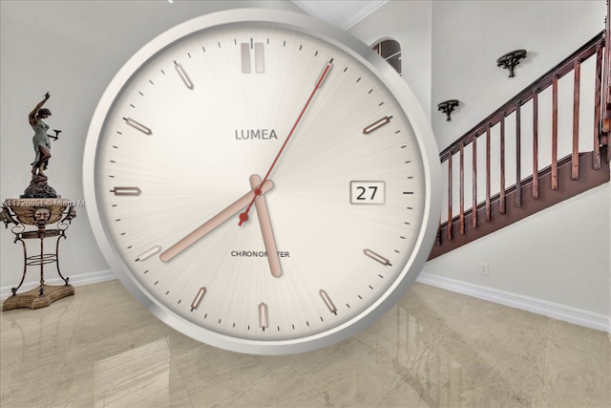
h=5 m=39 s=5
